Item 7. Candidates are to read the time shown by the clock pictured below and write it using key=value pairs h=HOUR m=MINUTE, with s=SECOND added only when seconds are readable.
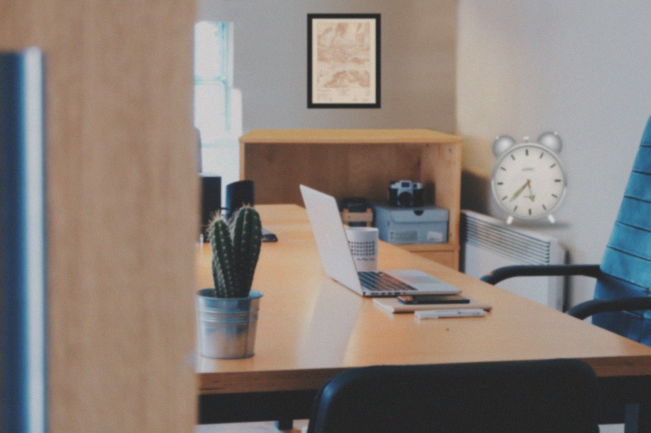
h=5 m=38
